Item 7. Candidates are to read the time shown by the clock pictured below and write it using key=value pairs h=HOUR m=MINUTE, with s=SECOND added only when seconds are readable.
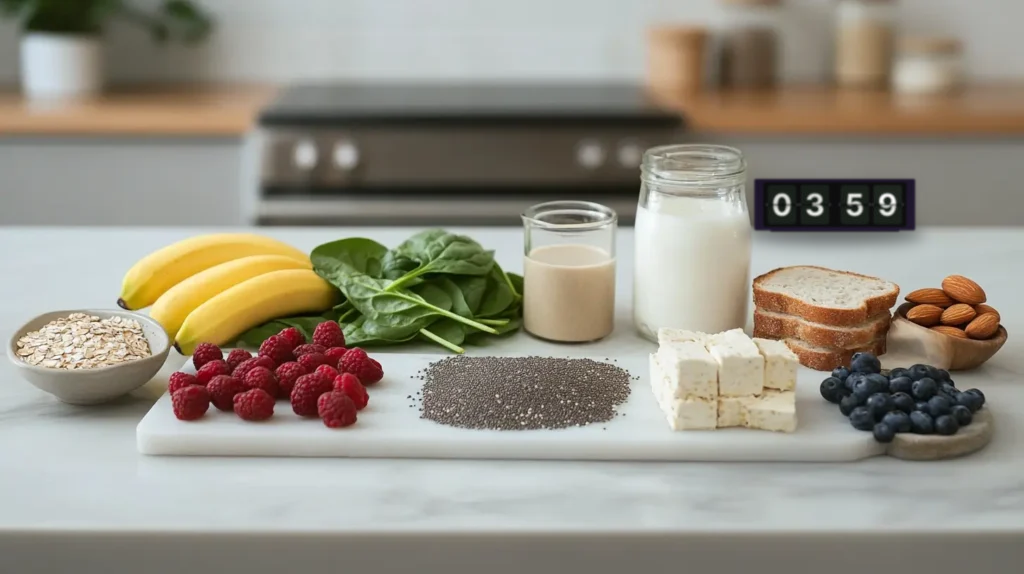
h=3 m=59
